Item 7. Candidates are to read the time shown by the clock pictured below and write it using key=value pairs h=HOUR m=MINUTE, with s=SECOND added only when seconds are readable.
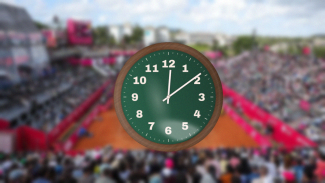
h=12 m=9
